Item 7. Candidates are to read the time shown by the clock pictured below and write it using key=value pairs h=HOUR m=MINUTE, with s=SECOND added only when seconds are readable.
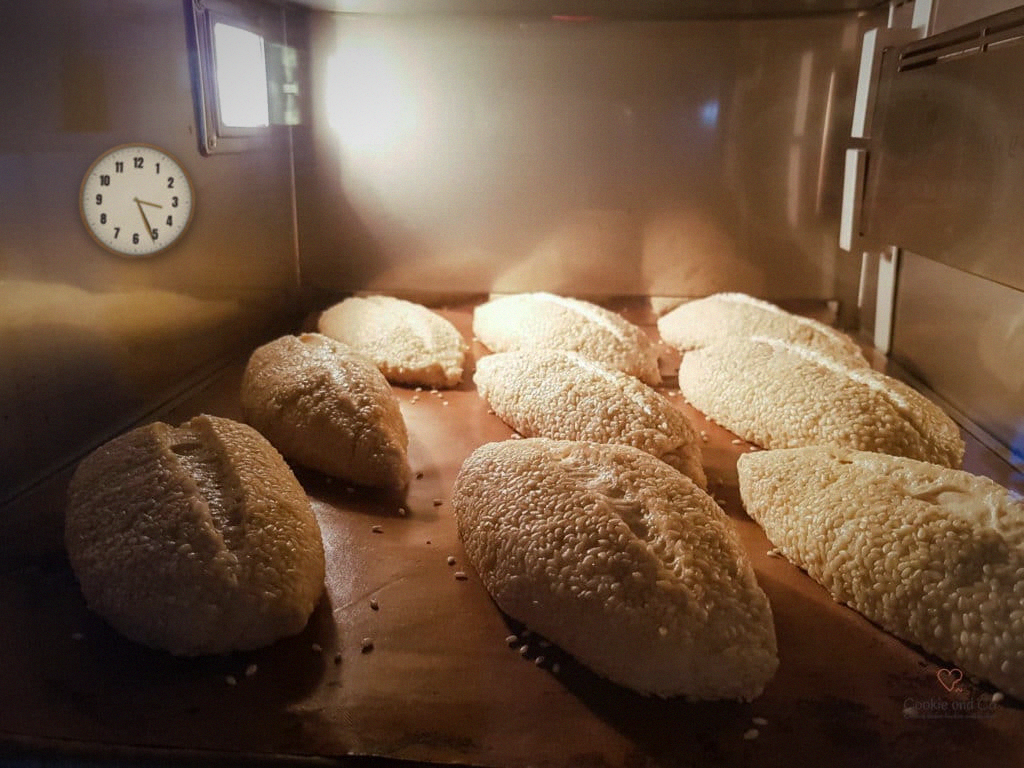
h=3 m=26
